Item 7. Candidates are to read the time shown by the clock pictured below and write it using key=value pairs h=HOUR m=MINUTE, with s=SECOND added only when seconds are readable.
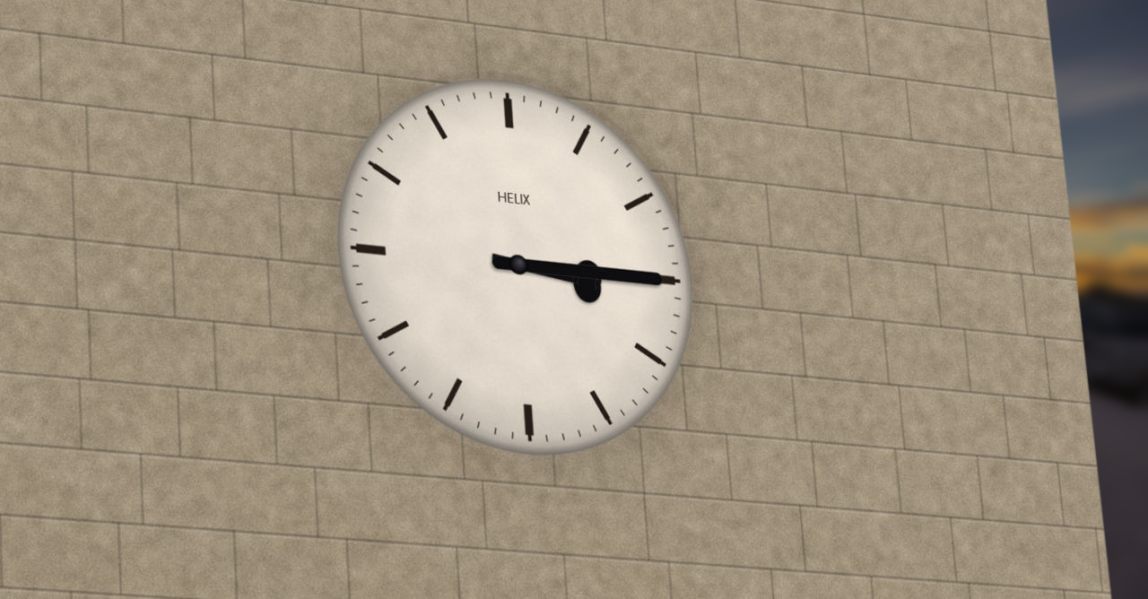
h=3 m=15
